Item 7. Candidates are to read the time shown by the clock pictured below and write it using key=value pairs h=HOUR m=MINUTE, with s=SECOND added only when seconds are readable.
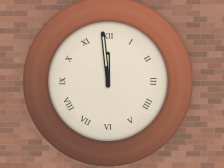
h=11 m=59
